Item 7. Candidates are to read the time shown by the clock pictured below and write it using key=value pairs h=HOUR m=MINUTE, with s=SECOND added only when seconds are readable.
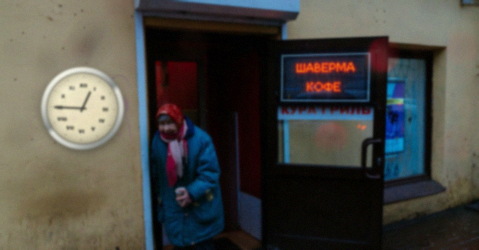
h=12 m=45
